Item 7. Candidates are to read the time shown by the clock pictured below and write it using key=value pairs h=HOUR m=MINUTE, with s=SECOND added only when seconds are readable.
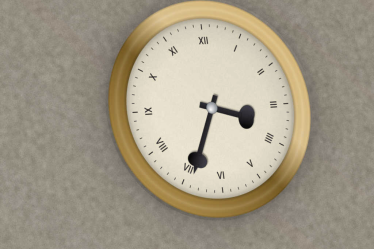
h=3 m=34
